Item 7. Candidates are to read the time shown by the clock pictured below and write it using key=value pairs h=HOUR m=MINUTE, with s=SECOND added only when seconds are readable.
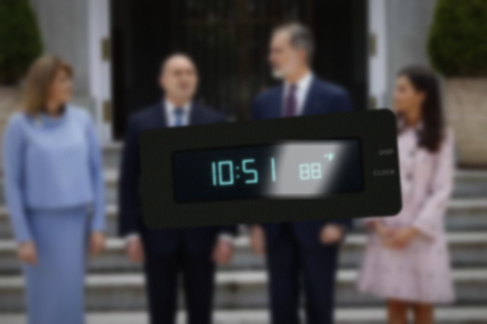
h=10 m=51
